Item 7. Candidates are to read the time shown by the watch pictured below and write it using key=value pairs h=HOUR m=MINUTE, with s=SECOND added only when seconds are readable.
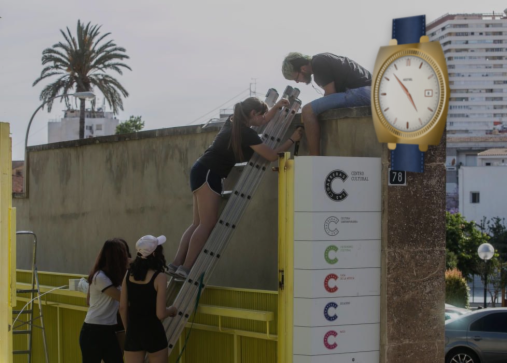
h=4 m=53
